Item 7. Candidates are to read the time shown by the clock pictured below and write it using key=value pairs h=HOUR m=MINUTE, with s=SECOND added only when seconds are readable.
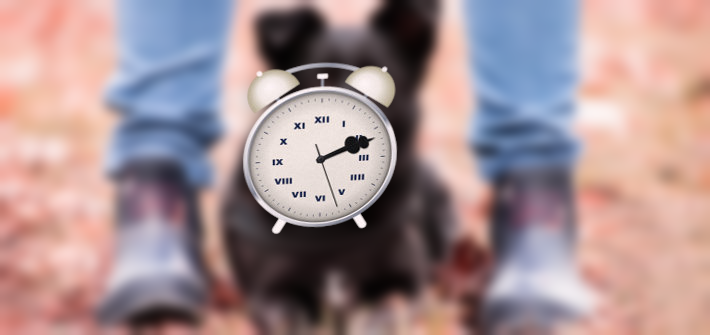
h=2 m=11 s=27
